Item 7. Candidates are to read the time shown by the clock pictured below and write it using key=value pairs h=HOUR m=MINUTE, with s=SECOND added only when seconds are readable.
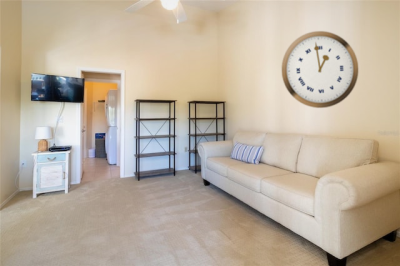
h=12 m=59
